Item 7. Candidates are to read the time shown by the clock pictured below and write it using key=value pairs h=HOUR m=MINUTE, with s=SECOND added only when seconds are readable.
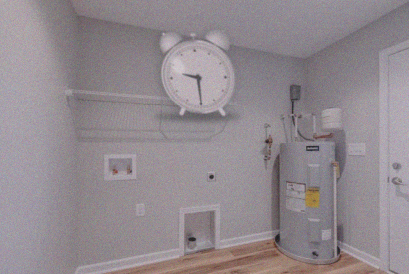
h=9 m=30
